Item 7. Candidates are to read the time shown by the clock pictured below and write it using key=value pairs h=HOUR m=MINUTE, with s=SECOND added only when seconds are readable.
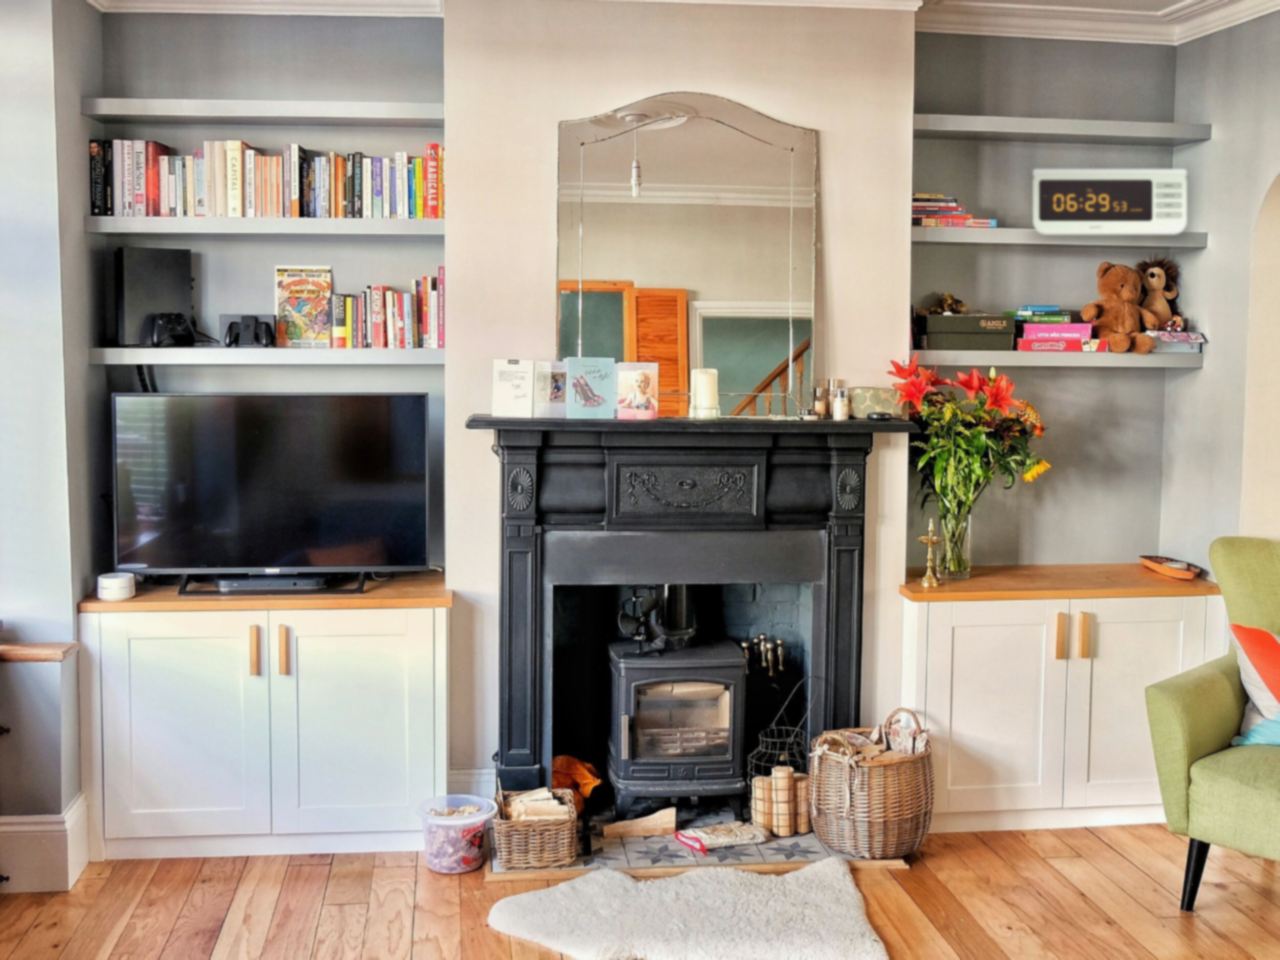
h=6 m=29
